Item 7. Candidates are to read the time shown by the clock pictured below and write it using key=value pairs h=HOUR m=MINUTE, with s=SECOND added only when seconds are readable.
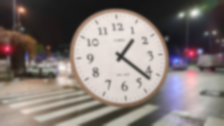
h=1 m=22
